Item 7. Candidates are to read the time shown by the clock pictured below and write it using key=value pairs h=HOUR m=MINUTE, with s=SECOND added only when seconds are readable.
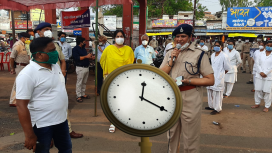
h=12 m=20
